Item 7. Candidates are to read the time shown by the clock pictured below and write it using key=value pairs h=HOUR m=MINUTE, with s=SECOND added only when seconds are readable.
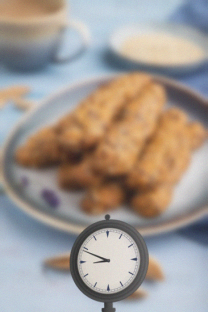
h=8 m=49
